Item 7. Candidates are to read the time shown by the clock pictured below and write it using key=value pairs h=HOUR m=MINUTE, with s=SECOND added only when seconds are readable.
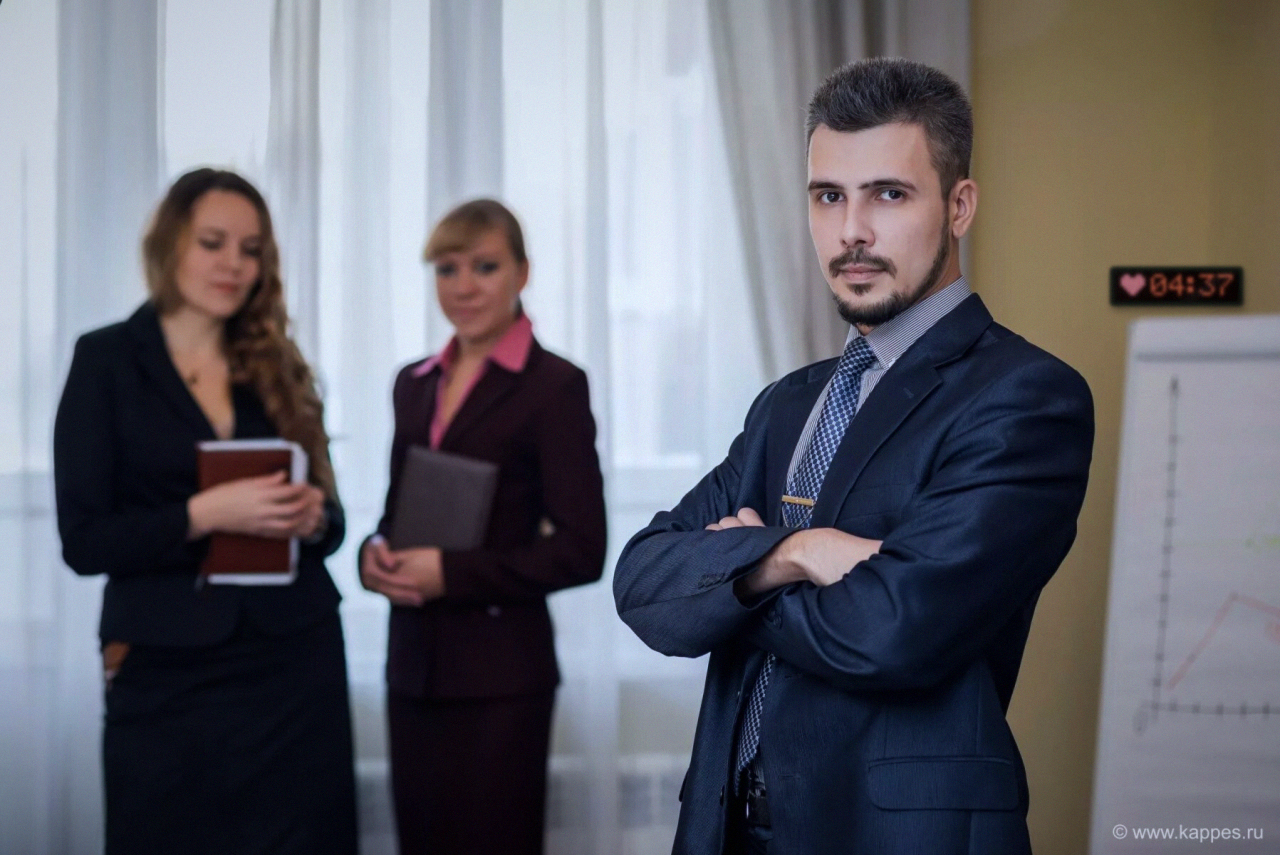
h=4 m=37
